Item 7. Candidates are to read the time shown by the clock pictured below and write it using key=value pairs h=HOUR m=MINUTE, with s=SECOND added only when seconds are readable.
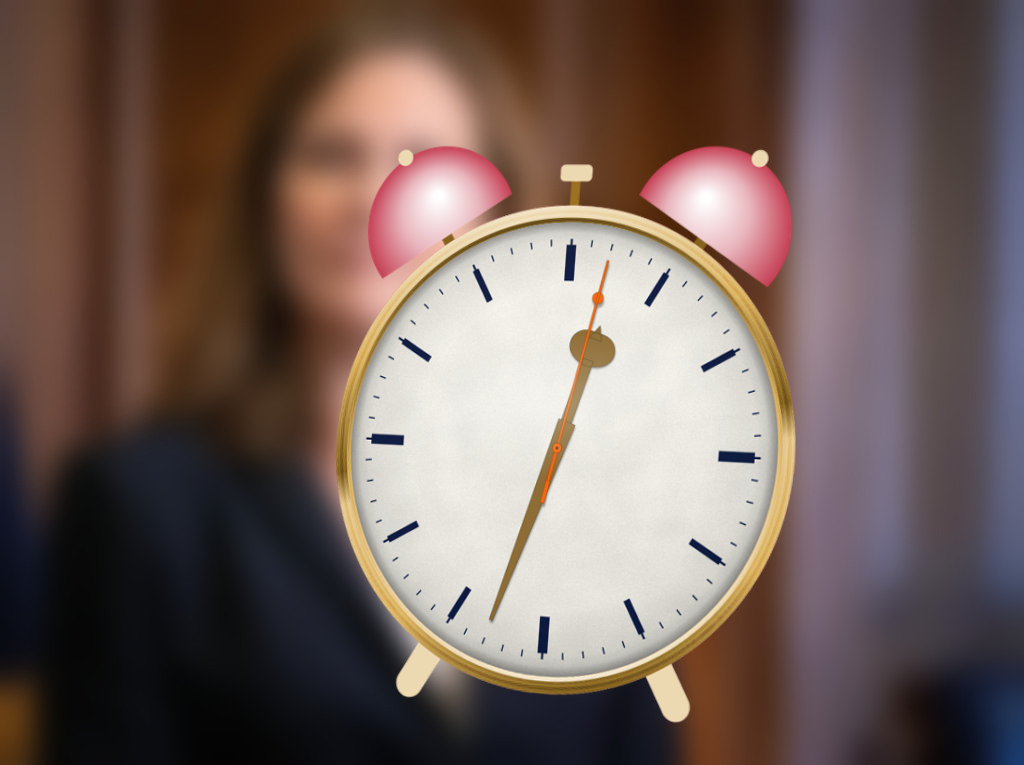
h=12 m=33 s=2
